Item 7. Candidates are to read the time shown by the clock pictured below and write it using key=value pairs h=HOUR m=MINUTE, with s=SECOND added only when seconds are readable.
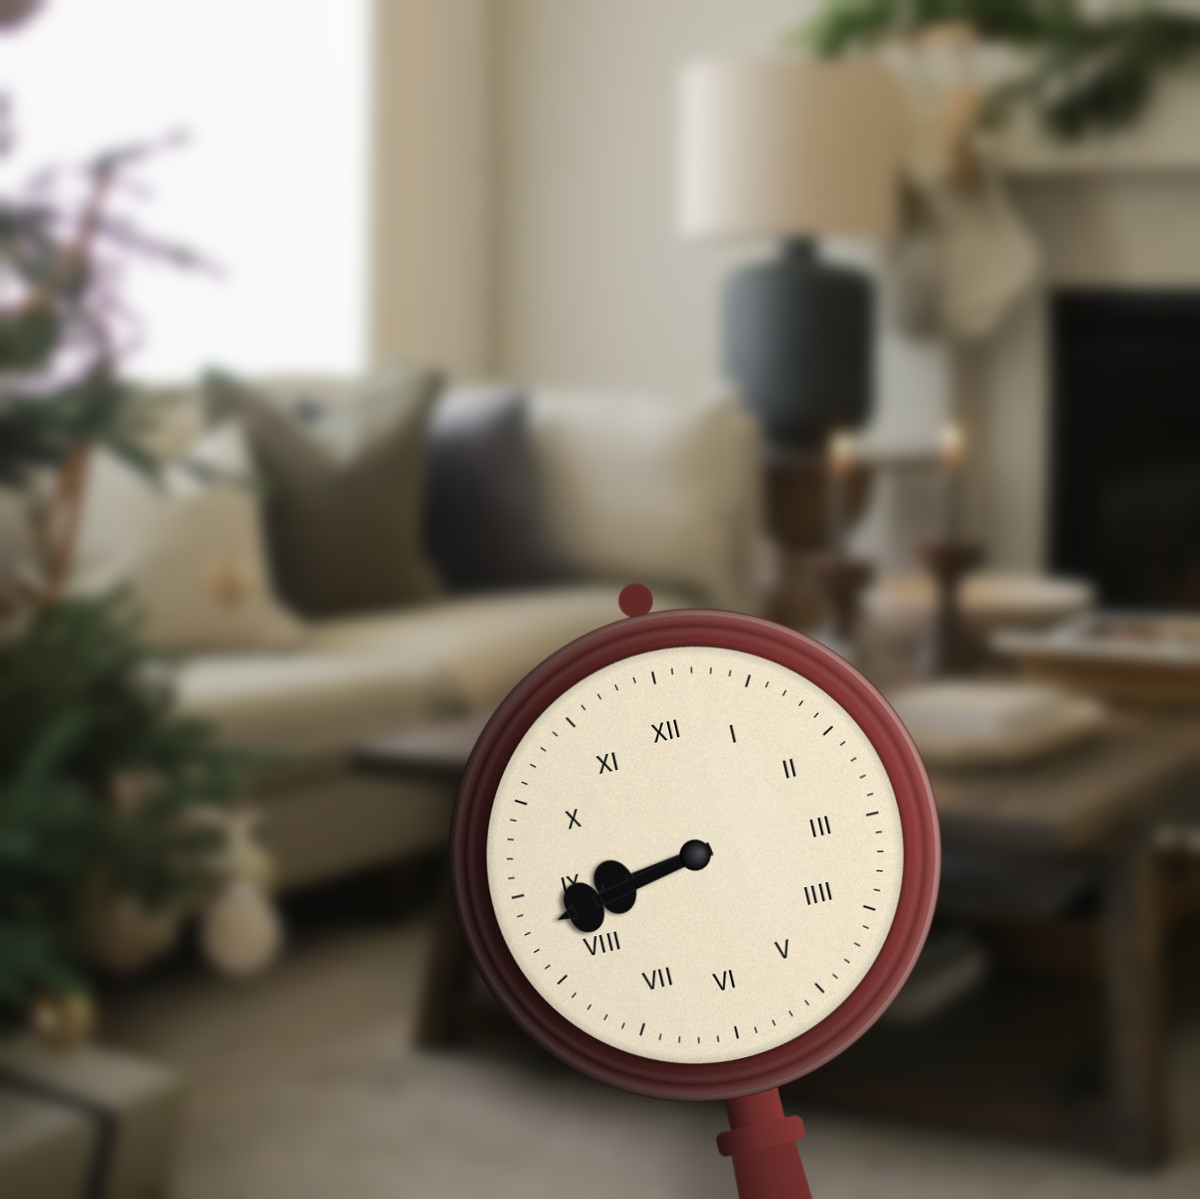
h=8 m=43
